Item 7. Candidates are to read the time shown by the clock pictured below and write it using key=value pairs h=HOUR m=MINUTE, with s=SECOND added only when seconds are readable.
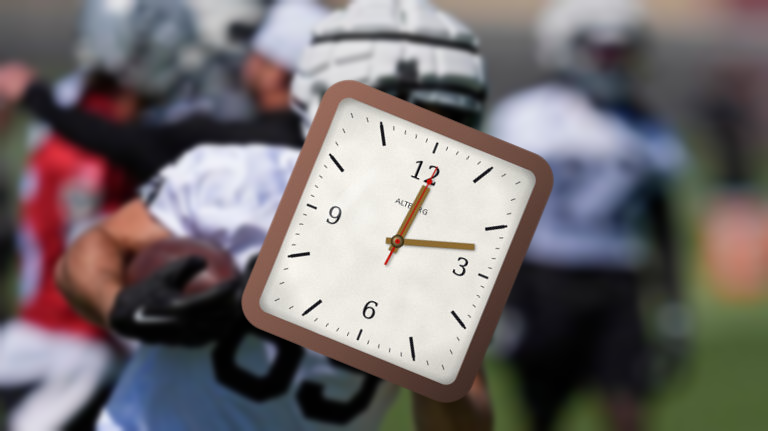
h=12 m=12 s=1
